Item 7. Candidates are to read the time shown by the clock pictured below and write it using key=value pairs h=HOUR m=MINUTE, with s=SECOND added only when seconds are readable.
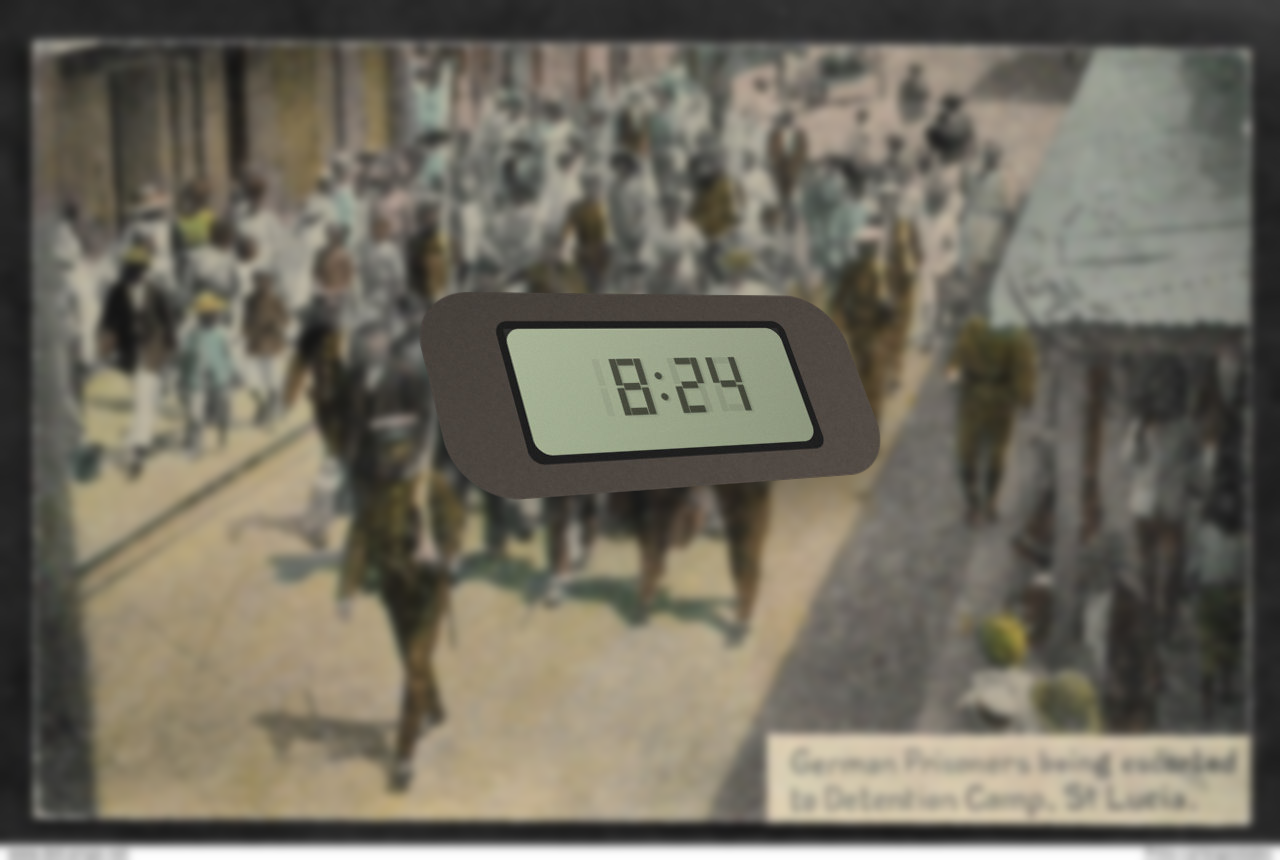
h=8 m=24
